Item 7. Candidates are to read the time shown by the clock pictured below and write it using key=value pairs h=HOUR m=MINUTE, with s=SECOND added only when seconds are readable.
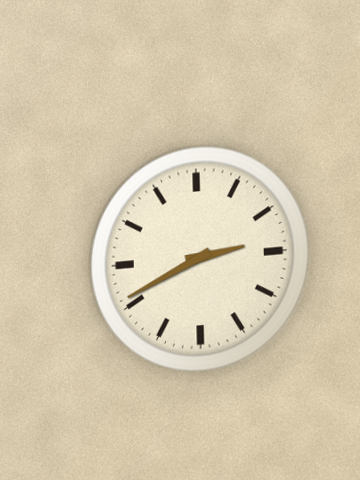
h=2 m=41
